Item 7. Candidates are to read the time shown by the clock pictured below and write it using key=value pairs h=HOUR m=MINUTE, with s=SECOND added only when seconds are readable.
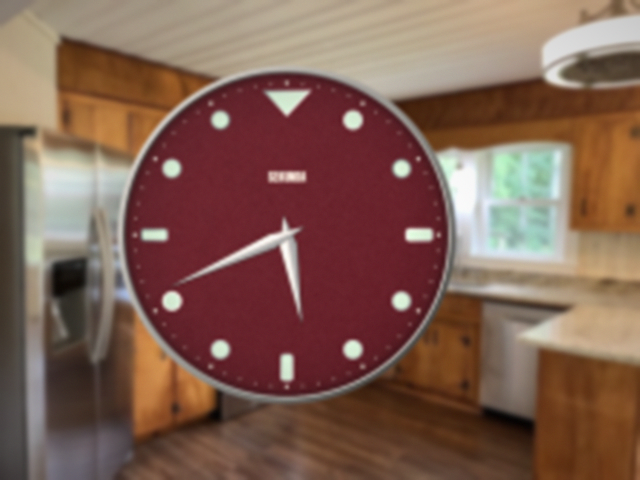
h=5 m=41
